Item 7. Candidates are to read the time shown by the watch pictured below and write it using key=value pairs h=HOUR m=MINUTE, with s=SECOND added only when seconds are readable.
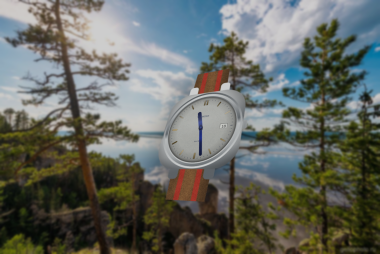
h=11 m=28
